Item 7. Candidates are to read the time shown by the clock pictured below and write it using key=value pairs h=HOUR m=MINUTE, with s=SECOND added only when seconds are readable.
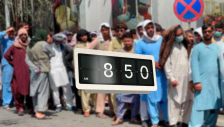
h=8 m=50
